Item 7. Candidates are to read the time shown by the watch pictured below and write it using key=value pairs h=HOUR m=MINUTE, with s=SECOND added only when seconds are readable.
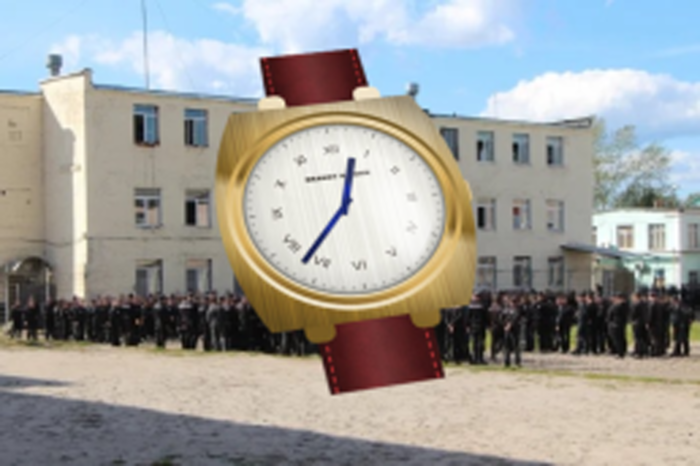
h=12 m=37
